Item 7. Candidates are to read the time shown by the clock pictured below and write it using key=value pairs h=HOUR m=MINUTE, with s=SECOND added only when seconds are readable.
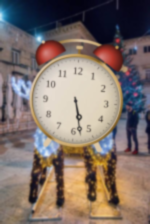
h=5 m=28
